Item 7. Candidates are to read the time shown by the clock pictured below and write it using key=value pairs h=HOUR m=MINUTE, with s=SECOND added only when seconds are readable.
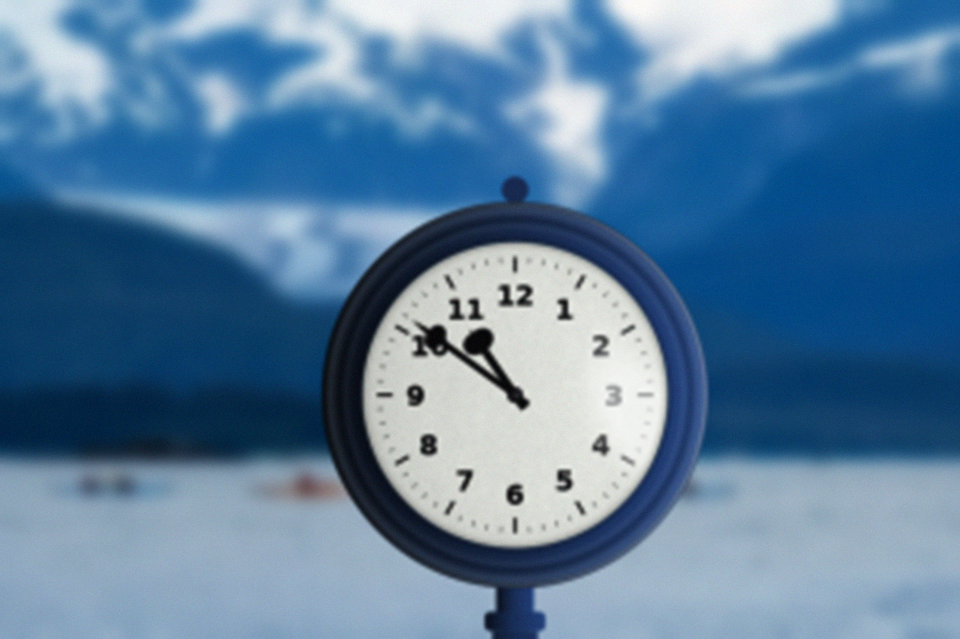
h=10 m=51
